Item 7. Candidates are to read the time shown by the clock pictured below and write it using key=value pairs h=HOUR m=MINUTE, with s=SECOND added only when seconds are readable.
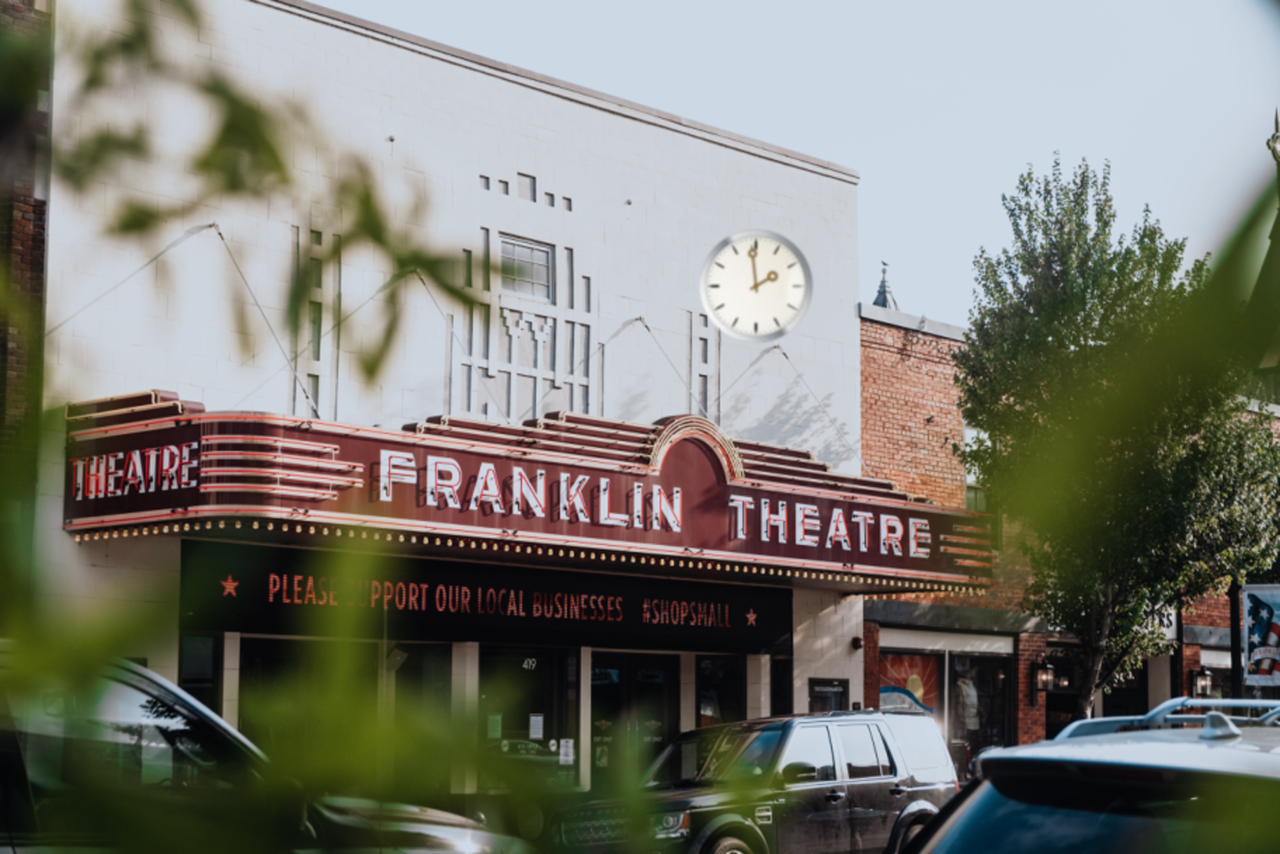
h=1 m=59
